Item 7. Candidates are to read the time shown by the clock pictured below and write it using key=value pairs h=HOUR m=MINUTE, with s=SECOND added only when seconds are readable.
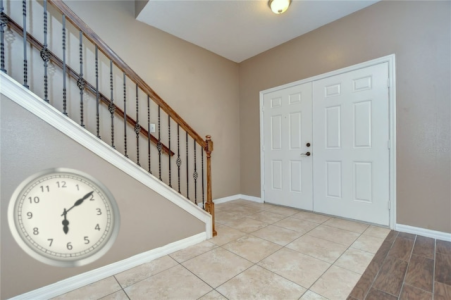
h=6 m=9
